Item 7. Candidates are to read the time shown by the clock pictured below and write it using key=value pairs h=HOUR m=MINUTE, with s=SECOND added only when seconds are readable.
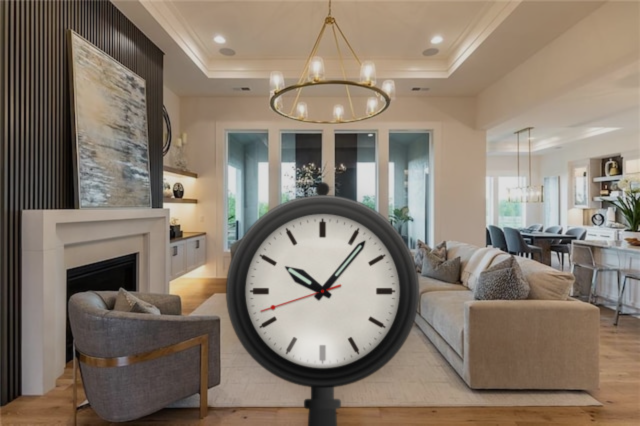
h=10 m=6 s=42
